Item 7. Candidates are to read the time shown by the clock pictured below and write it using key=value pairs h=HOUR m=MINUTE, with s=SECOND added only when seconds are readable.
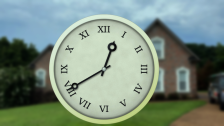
h=12 m=40
